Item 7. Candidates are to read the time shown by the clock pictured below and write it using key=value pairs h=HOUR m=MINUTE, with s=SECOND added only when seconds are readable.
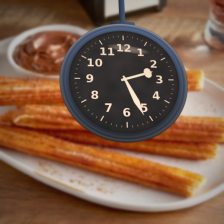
h=2 m=26
